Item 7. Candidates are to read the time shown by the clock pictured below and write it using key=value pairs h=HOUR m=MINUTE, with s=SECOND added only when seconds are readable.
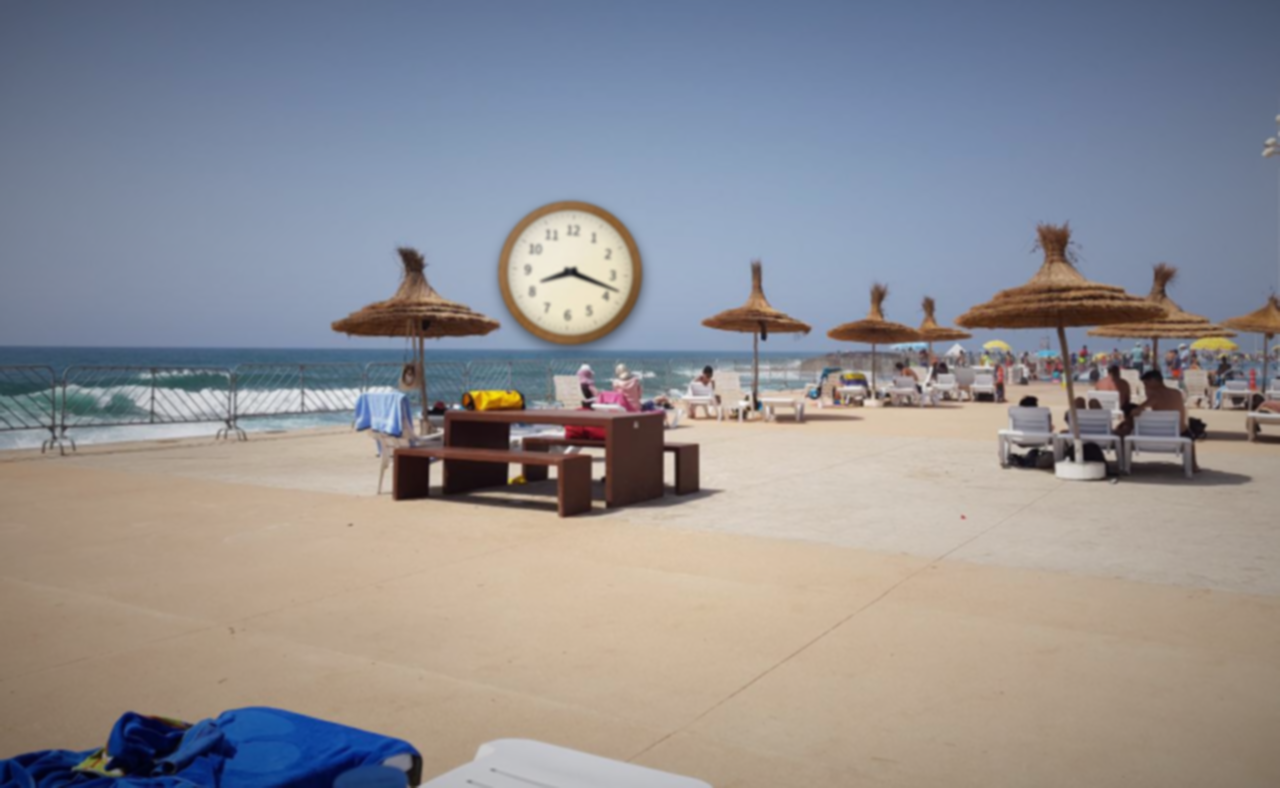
h=8 m=18
